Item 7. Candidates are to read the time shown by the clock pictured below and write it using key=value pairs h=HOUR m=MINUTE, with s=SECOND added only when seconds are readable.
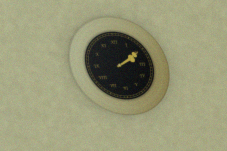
h=2 m=10
